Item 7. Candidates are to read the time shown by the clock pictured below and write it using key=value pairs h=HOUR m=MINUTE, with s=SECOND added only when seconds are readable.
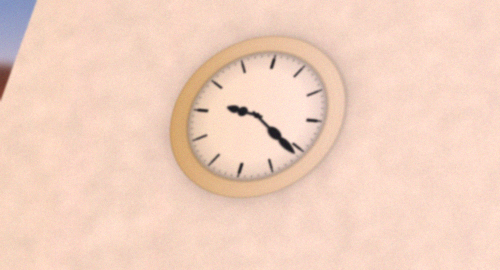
h=9 m=21
